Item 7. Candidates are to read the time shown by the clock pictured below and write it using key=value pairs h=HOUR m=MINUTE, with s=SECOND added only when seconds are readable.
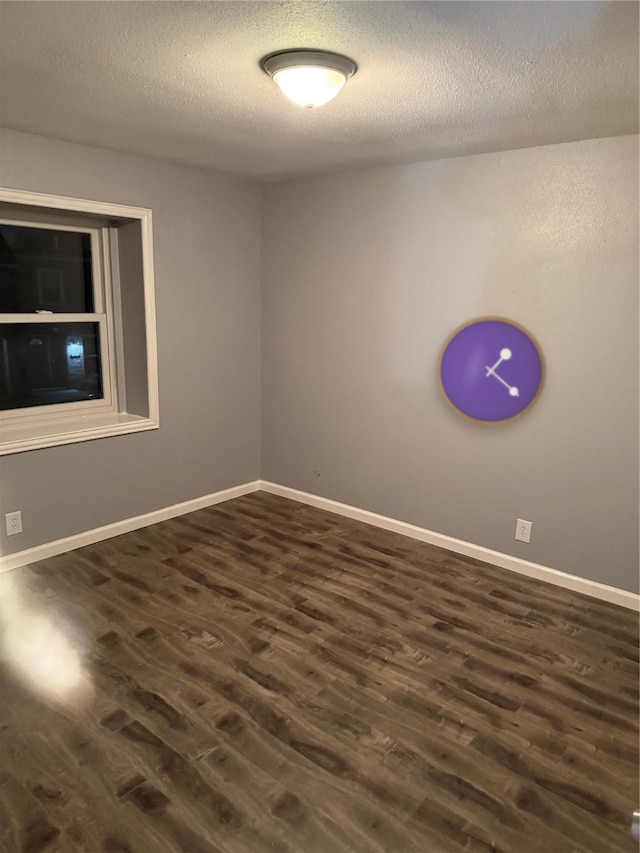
h=1 m=22
